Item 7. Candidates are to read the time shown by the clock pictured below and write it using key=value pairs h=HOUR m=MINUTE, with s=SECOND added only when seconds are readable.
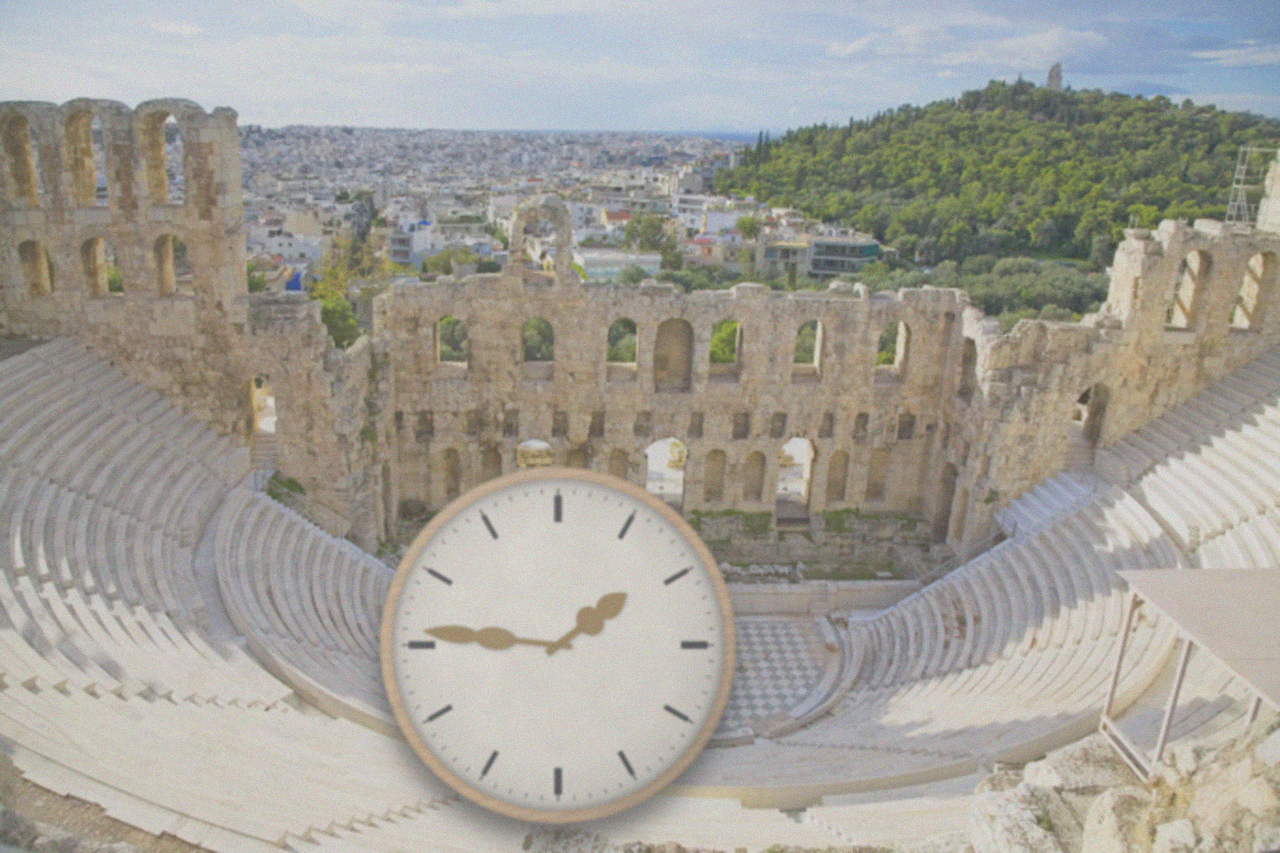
h=1 m=46
